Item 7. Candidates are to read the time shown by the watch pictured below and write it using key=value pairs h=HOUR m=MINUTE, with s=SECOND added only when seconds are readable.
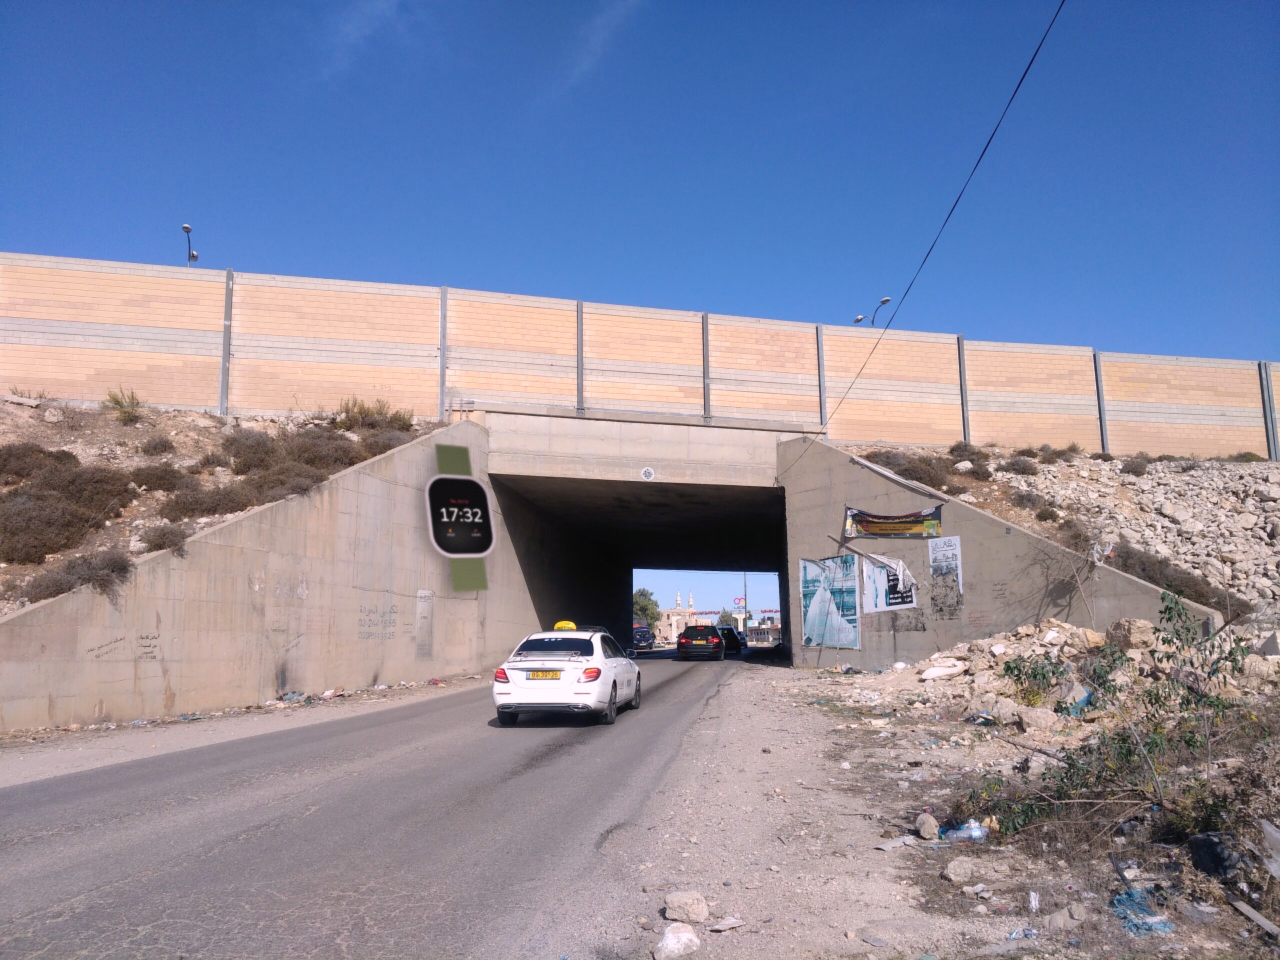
h=17 m=32
